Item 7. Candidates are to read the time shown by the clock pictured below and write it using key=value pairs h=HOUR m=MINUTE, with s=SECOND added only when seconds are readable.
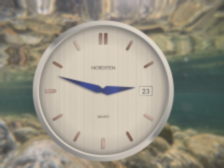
h=2 m=48
